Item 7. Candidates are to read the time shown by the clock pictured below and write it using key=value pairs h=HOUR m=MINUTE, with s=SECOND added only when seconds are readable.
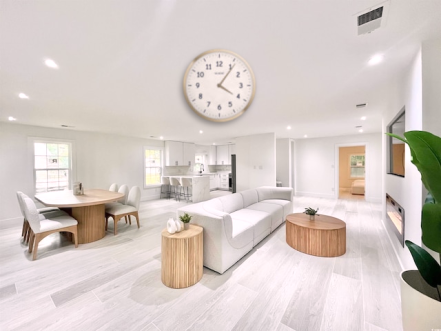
h=4 m=6
